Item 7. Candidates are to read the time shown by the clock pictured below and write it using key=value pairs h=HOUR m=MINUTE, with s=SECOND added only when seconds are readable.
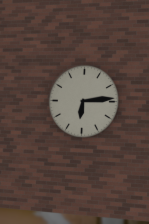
h=6 m=14
